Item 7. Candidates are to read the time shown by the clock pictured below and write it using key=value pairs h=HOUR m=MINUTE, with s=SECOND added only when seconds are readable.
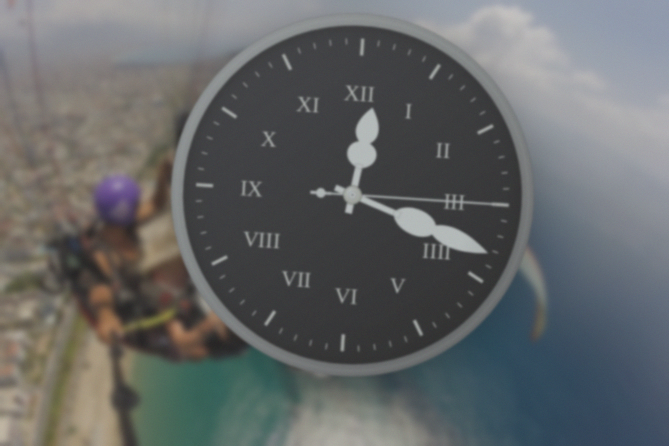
h=12 m=18 s=15
